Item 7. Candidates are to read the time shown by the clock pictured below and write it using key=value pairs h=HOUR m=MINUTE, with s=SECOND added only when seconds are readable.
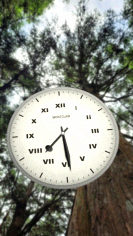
h=7 m=29
